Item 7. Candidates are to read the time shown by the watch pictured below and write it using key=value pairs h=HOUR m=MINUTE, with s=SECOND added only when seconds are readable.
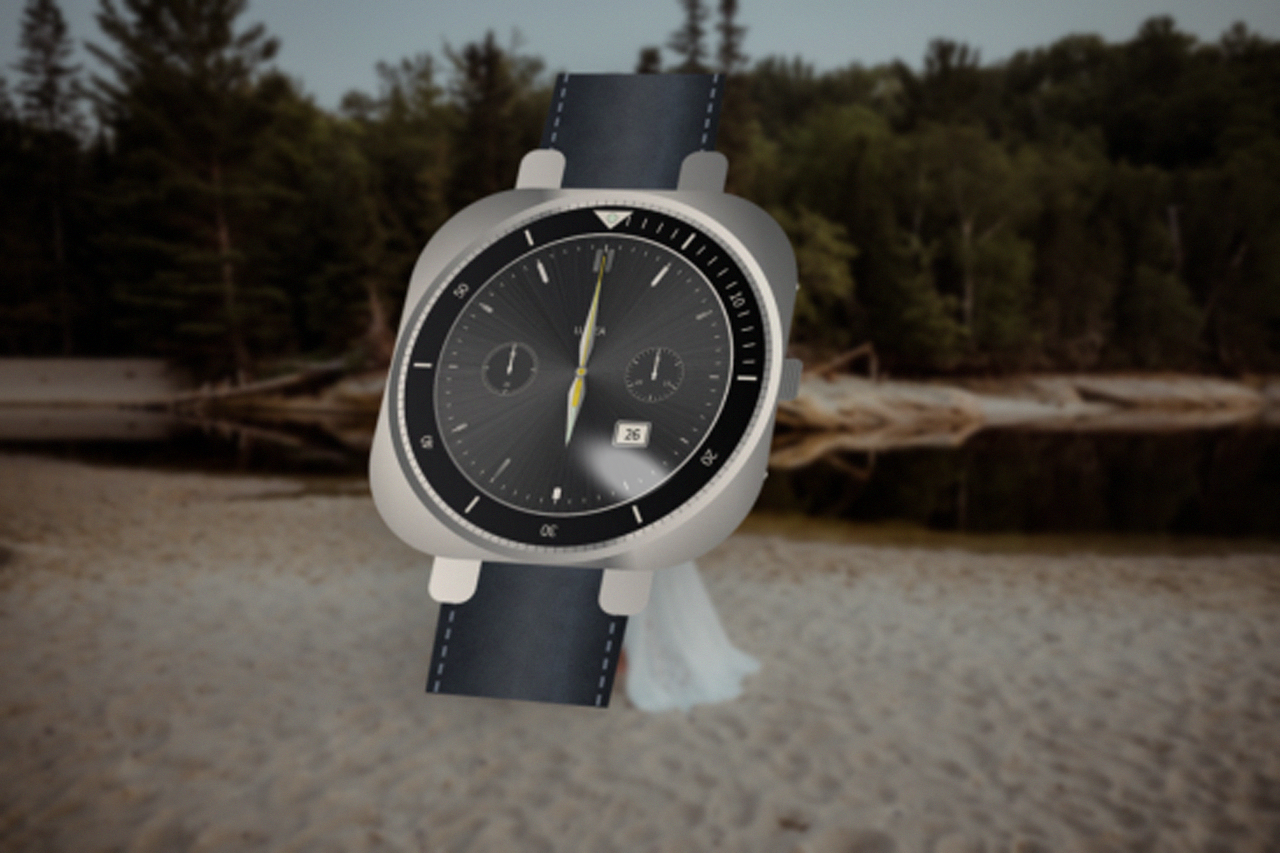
h=6 m=0
